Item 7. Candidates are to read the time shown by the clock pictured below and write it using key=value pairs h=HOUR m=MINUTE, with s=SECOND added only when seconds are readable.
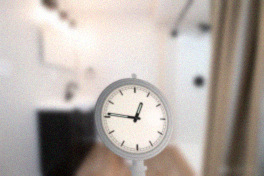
h=12 m=46
